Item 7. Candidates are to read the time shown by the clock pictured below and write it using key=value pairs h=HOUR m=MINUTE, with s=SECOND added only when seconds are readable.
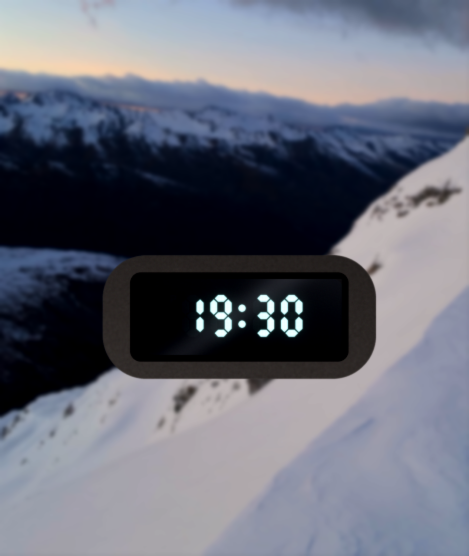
h=19 m=30
